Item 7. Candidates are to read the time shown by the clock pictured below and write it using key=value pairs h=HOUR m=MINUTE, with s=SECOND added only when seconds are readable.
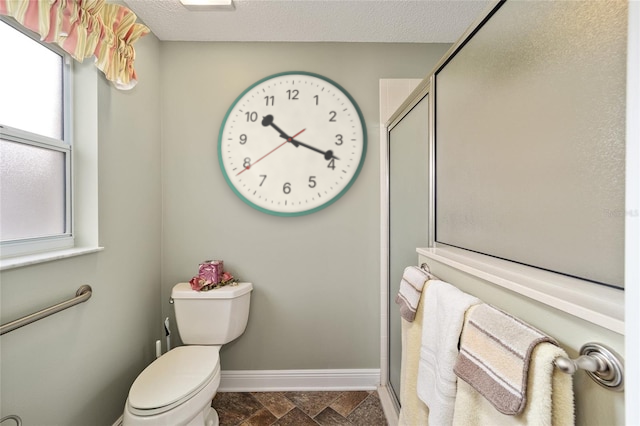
h=10 m=18 s=39
